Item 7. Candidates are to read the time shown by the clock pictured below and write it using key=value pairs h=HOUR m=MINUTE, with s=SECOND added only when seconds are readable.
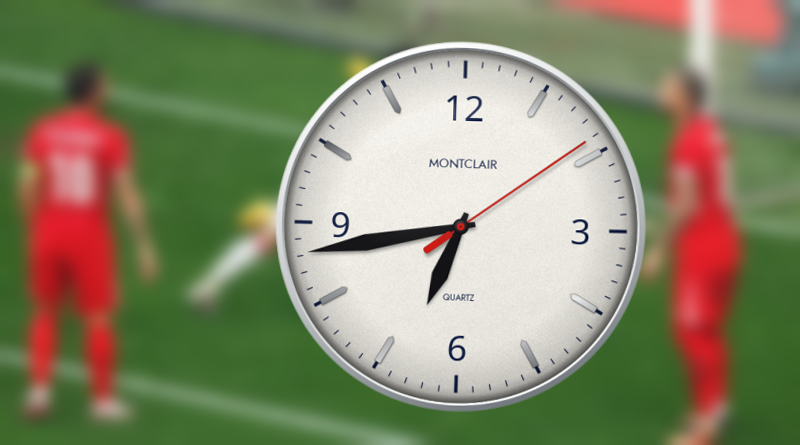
h=6 m=43 s=9
